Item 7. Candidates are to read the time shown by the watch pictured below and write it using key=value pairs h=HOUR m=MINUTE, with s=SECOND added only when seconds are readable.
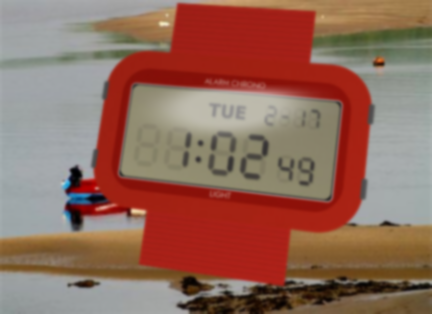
h=1 m=2 s=49
